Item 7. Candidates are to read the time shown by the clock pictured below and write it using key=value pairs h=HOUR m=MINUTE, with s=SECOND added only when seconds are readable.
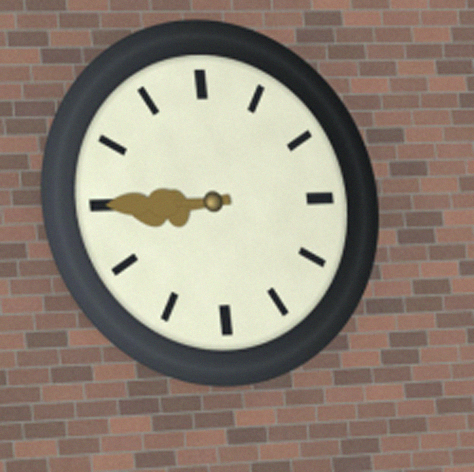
h=8 m=45
